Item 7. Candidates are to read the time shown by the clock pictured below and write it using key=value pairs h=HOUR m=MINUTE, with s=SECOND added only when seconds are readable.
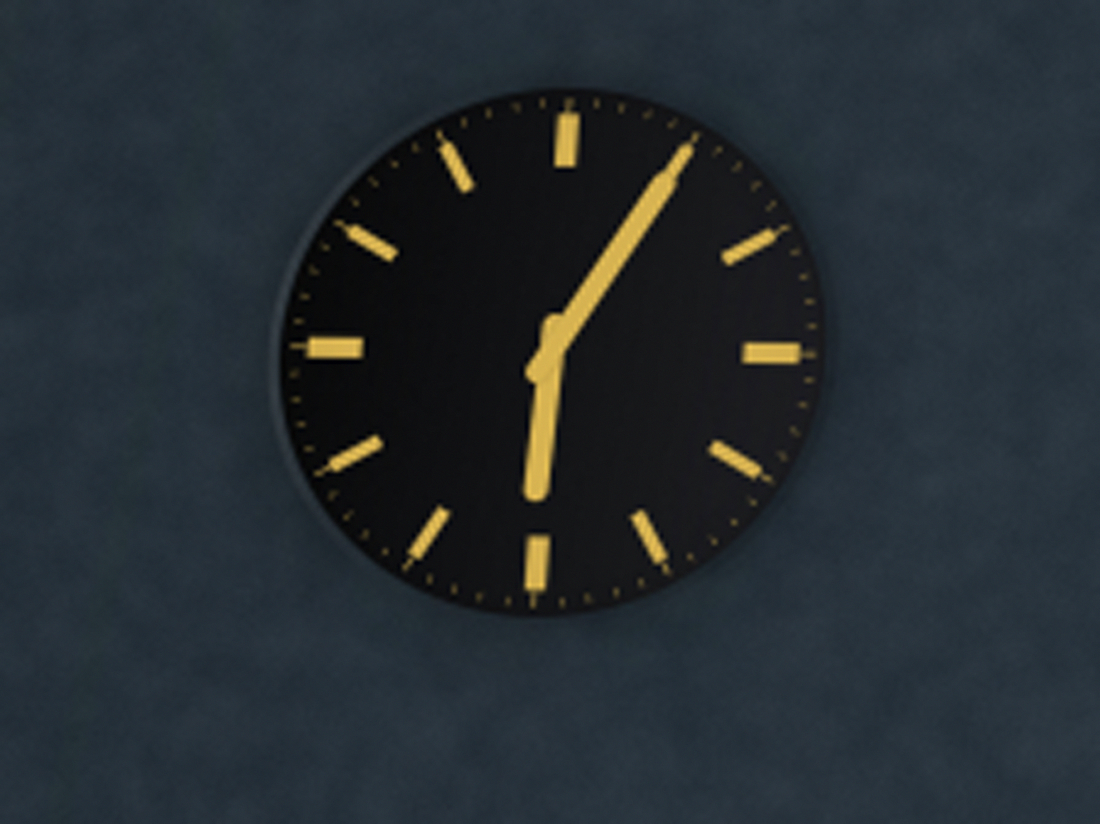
h=6 m=5
